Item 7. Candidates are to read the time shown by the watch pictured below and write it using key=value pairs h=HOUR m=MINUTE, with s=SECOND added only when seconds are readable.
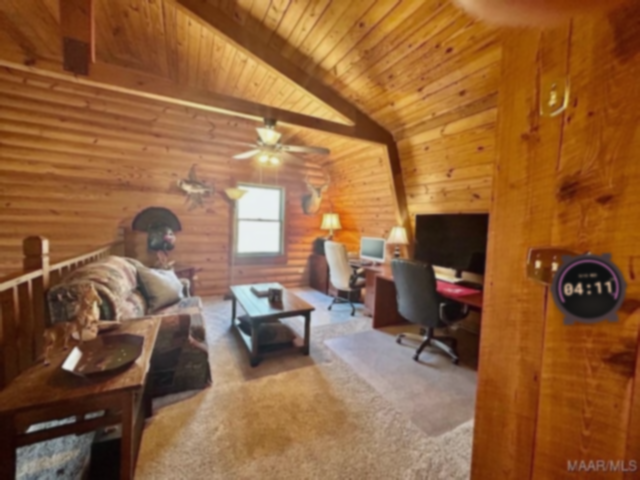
h=4 m=11
